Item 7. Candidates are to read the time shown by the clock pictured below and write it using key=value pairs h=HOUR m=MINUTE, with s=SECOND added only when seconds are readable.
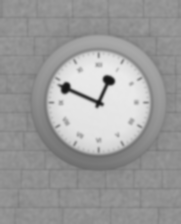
h=12 m=49
